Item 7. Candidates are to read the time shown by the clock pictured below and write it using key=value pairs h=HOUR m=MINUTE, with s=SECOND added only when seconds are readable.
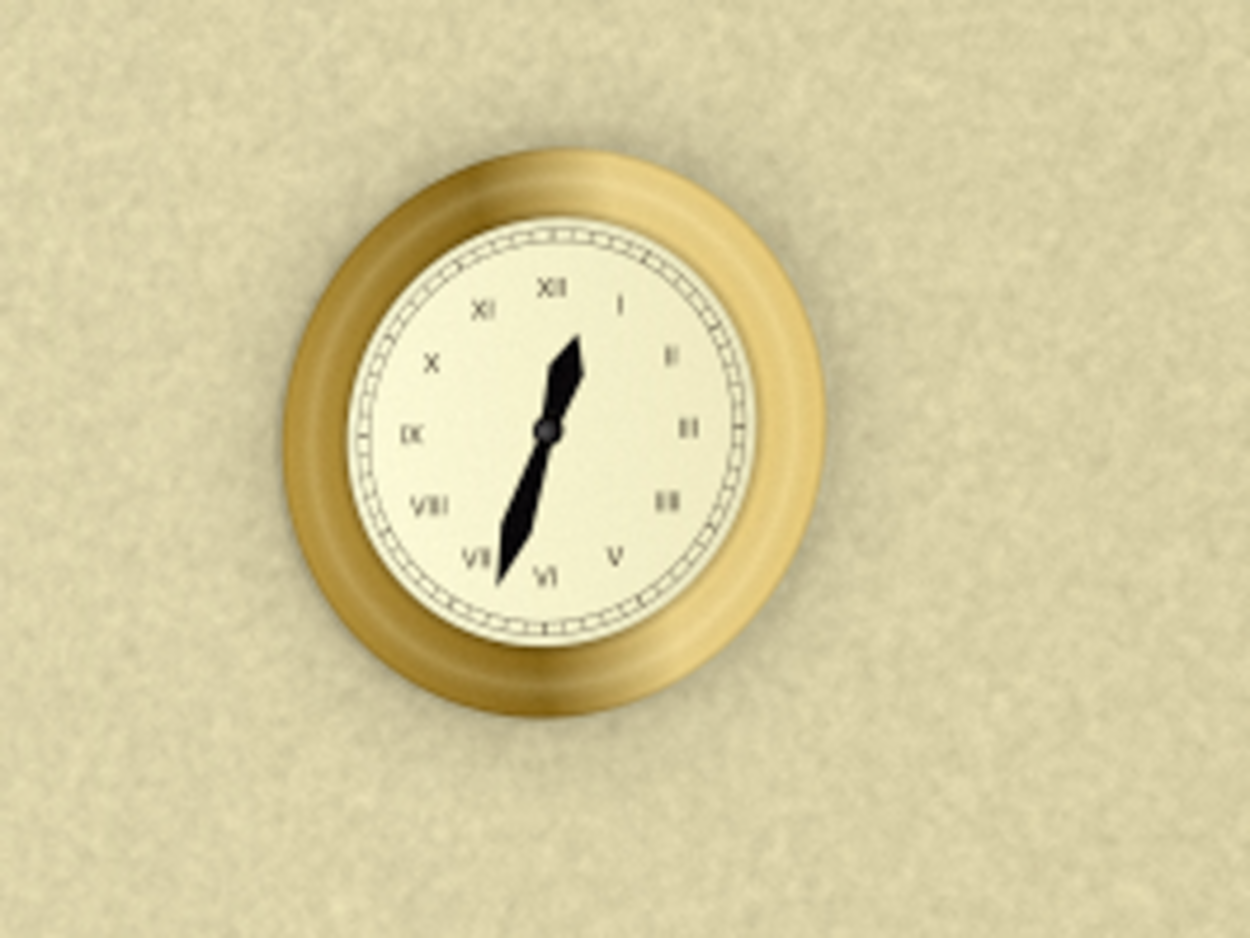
h=12 m=33
